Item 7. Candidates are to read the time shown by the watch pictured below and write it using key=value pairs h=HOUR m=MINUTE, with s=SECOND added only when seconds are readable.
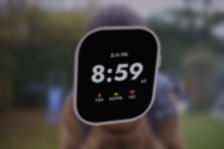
h=8 m=59
